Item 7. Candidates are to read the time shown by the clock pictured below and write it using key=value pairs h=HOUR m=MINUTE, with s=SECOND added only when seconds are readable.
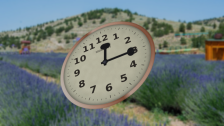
h=12 m=15
